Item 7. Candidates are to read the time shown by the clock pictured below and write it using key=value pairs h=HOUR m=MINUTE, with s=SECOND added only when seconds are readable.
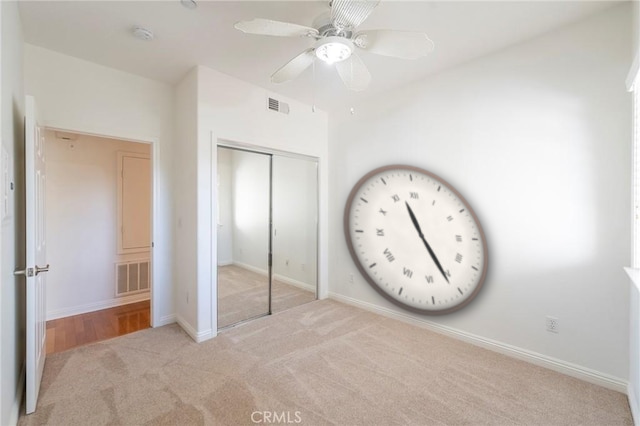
h=11 m=26
